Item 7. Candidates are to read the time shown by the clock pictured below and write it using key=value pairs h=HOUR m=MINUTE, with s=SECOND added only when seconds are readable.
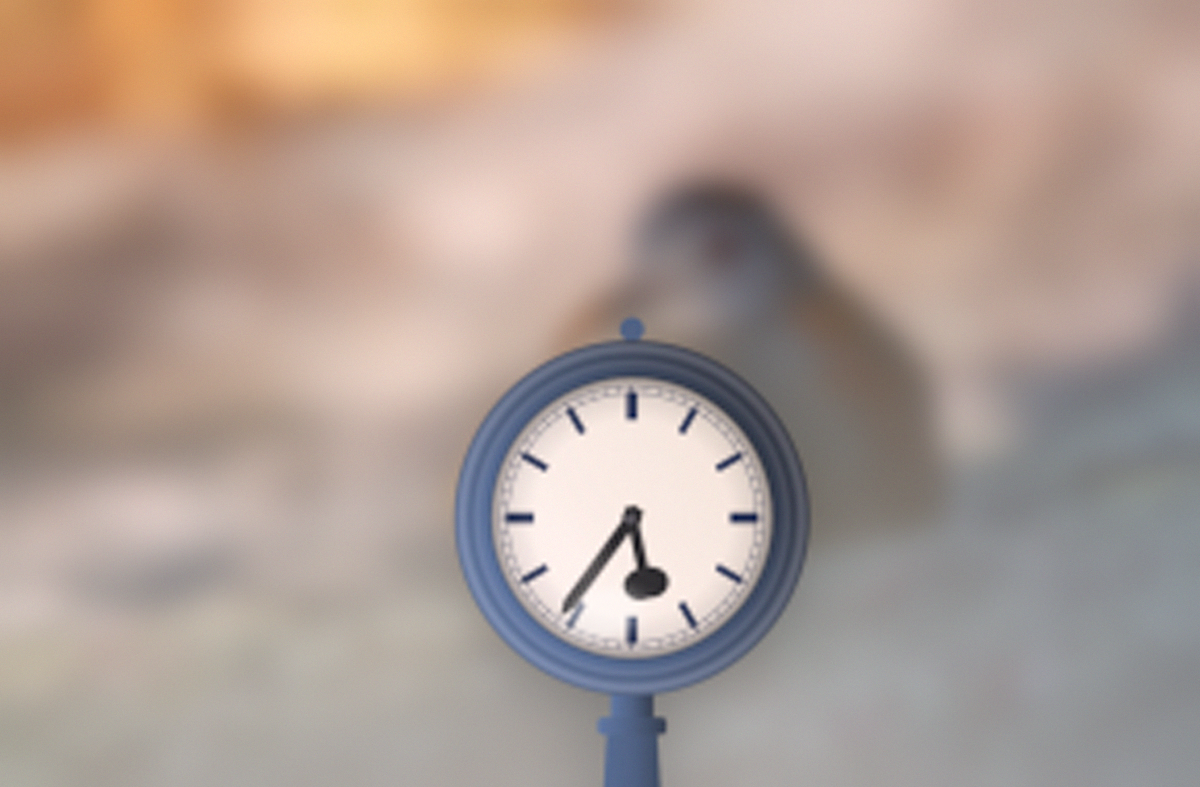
h=5 m=36
